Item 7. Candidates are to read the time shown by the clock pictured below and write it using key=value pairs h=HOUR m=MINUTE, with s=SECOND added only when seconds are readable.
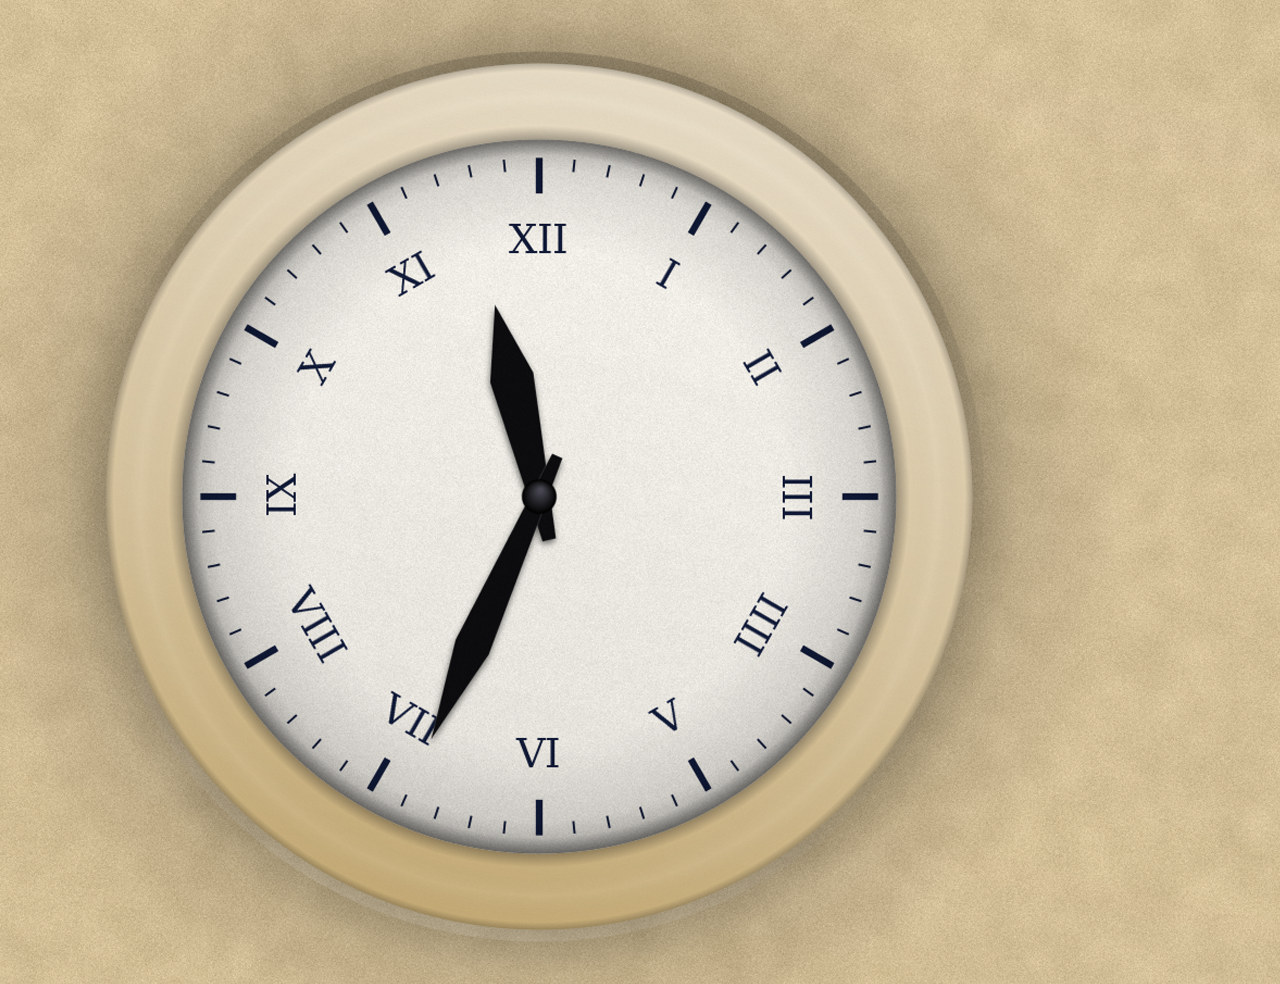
h=11 m=34
